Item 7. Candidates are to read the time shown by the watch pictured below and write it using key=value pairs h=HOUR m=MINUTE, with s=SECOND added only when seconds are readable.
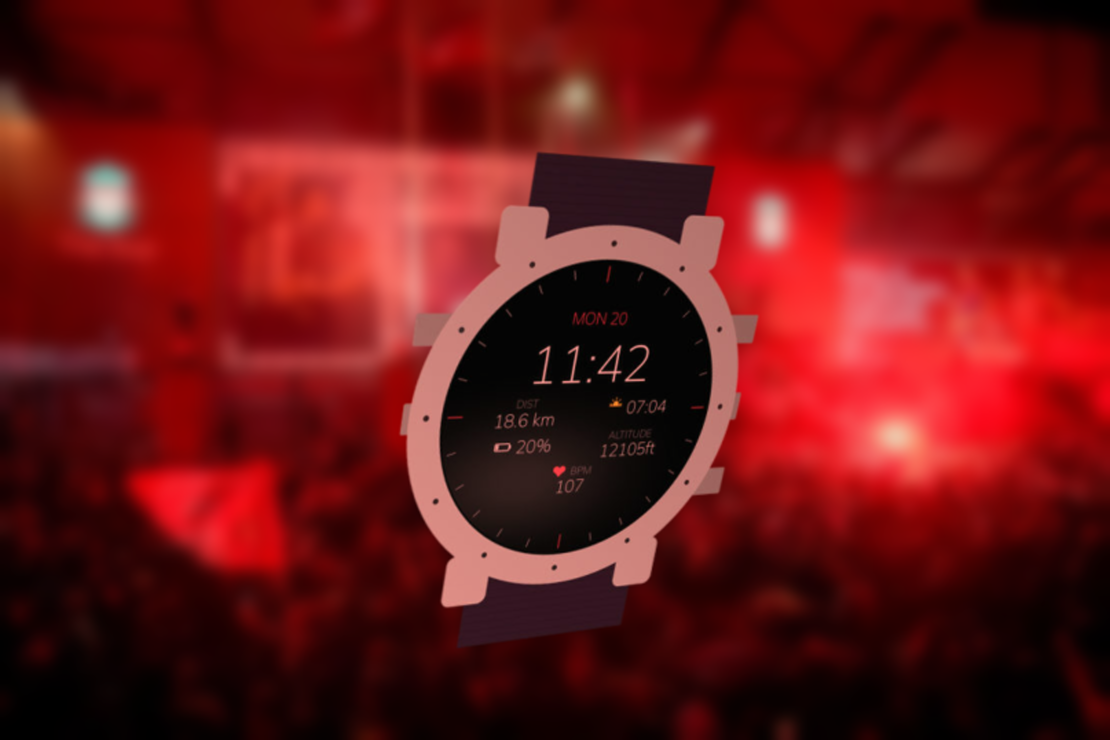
h=11 m=42
